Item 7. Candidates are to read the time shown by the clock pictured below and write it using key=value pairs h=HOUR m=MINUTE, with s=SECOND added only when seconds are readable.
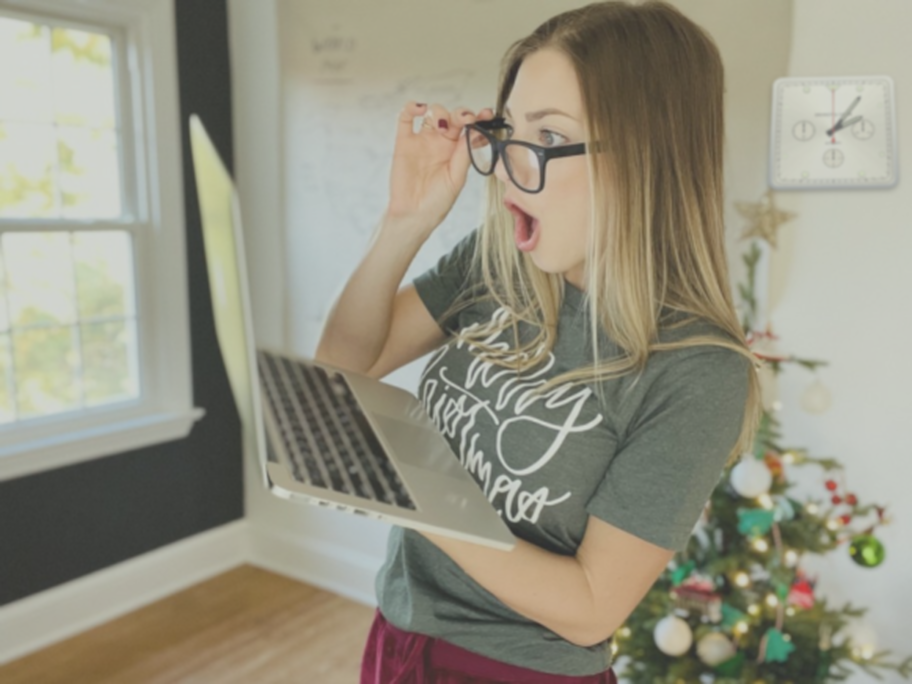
h=2 m=6
